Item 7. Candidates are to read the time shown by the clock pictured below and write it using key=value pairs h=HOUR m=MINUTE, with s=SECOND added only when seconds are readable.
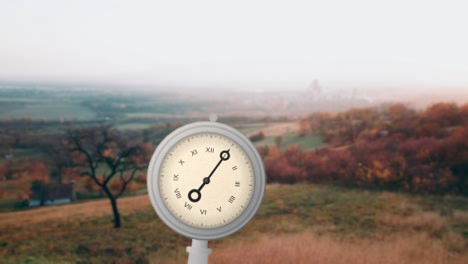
h=7 m=5
